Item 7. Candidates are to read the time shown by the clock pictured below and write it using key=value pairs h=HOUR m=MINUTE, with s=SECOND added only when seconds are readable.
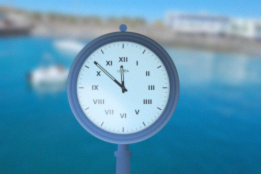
h=11 m=52
